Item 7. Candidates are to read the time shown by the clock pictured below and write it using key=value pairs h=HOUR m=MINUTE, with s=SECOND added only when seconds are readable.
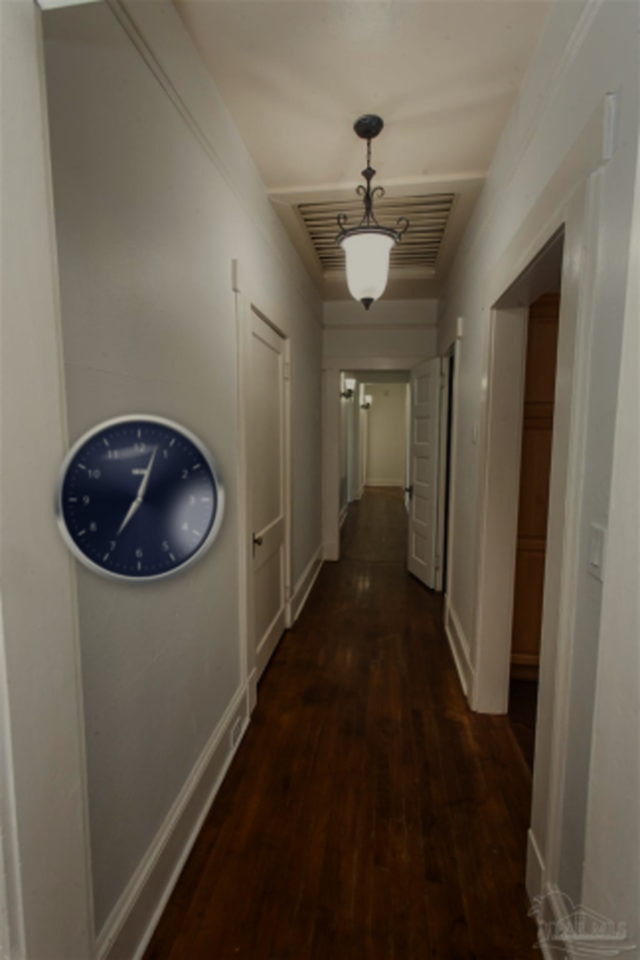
h=7 m=3
